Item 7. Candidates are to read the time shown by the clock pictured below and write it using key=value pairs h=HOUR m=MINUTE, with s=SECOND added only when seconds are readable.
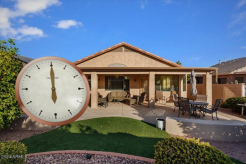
h=6 m=0
